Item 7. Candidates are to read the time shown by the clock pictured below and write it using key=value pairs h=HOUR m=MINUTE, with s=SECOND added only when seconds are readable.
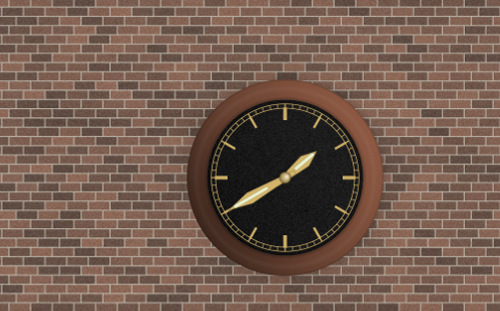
h=1 m=40
